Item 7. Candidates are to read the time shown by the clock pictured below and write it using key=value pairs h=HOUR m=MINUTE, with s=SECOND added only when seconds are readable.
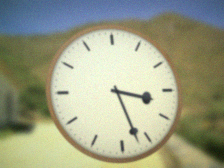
h=3 m=27
